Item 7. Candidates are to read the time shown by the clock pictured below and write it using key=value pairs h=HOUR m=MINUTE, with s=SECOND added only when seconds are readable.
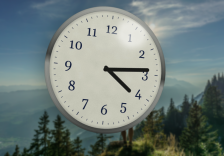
h=4 m=14
